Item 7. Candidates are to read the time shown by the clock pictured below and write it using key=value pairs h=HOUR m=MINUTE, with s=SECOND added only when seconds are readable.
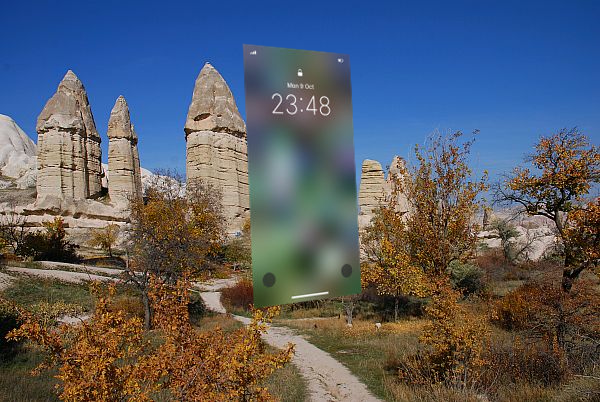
h=23 m=48
